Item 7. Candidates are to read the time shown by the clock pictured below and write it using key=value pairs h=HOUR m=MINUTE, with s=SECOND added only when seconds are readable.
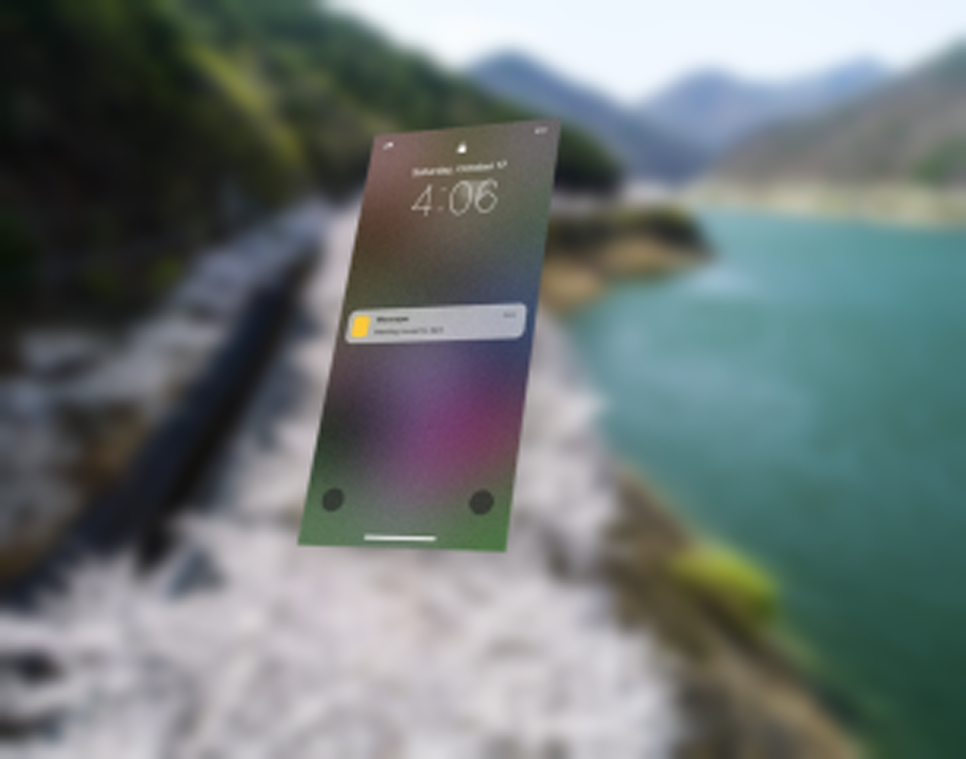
h=4 m=6
